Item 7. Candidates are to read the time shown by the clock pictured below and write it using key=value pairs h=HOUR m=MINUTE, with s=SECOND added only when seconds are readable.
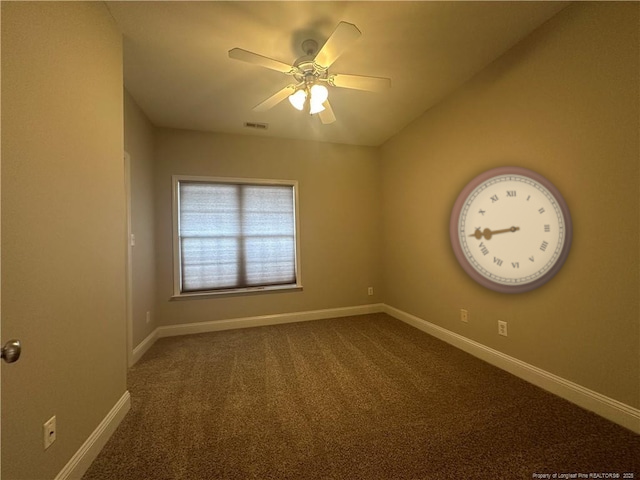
h=8 m=44
